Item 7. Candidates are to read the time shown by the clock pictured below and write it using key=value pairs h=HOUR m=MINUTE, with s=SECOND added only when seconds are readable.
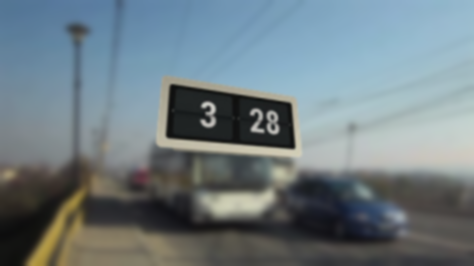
h=3 m=28
